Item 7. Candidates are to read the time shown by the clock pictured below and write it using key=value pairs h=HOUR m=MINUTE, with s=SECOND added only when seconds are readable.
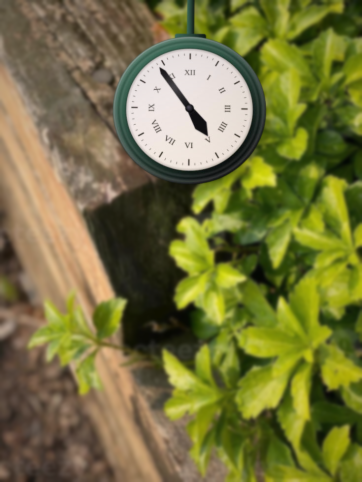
h=4 m=54
